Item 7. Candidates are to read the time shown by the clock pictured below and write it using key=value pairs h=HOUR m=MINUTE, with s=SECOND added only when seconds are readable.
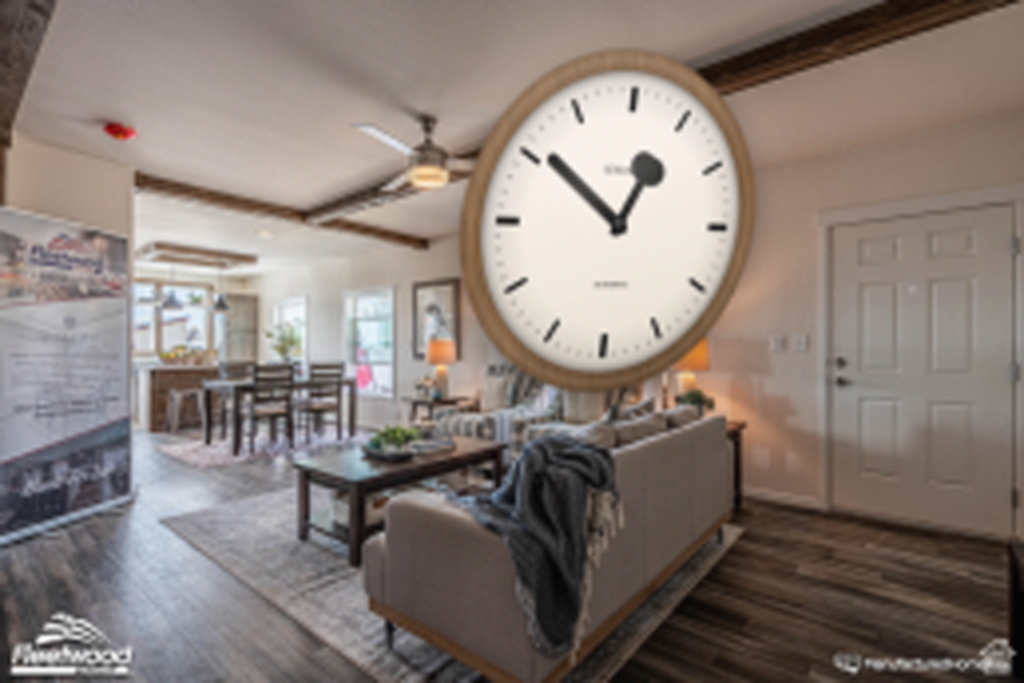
h=12 m=51
